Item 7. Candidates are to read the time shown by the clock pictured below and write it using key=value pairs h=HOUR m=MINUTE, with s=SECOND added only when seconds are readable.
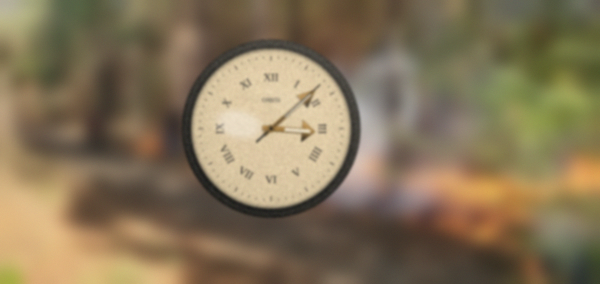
h=3 m=8 s=8
